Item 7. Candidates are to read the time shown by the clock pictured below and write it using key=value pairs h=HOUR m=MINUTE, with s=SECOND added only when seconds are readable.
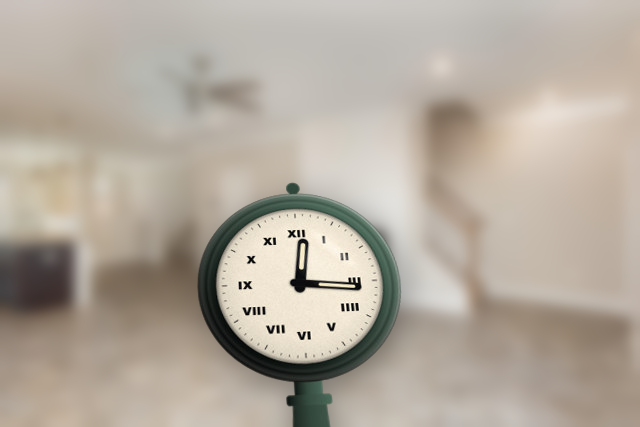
h=12 m=16
